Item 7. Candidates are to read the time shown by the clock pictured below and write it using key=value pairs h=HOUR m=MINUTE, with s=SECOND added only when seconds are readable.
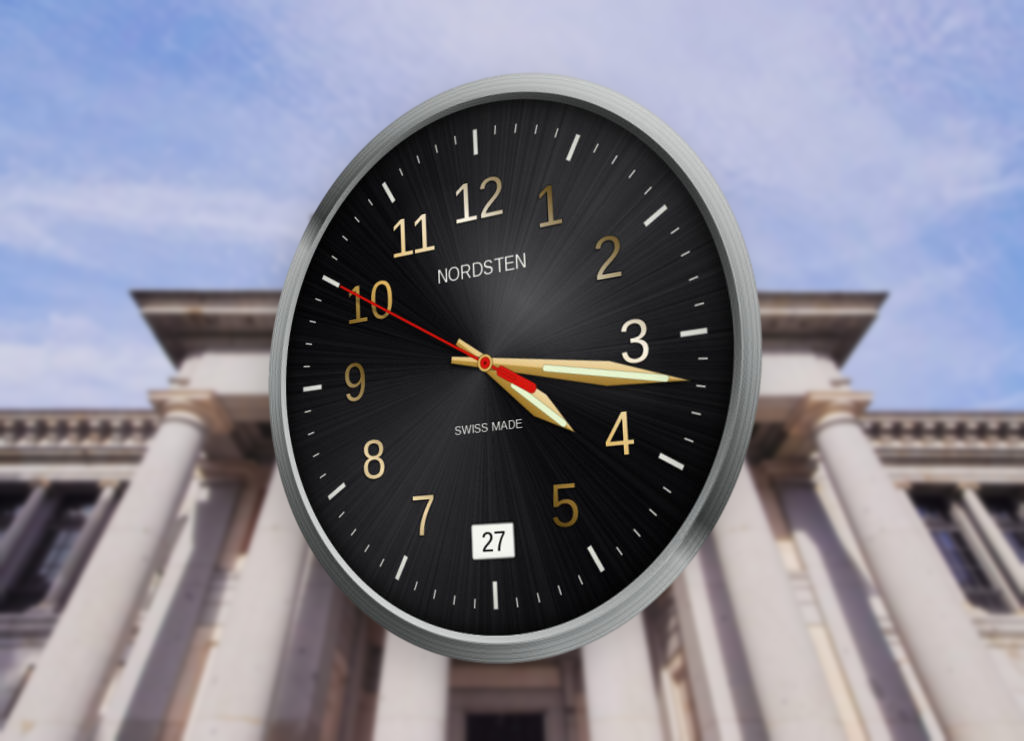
h=4 m=16 s=50
